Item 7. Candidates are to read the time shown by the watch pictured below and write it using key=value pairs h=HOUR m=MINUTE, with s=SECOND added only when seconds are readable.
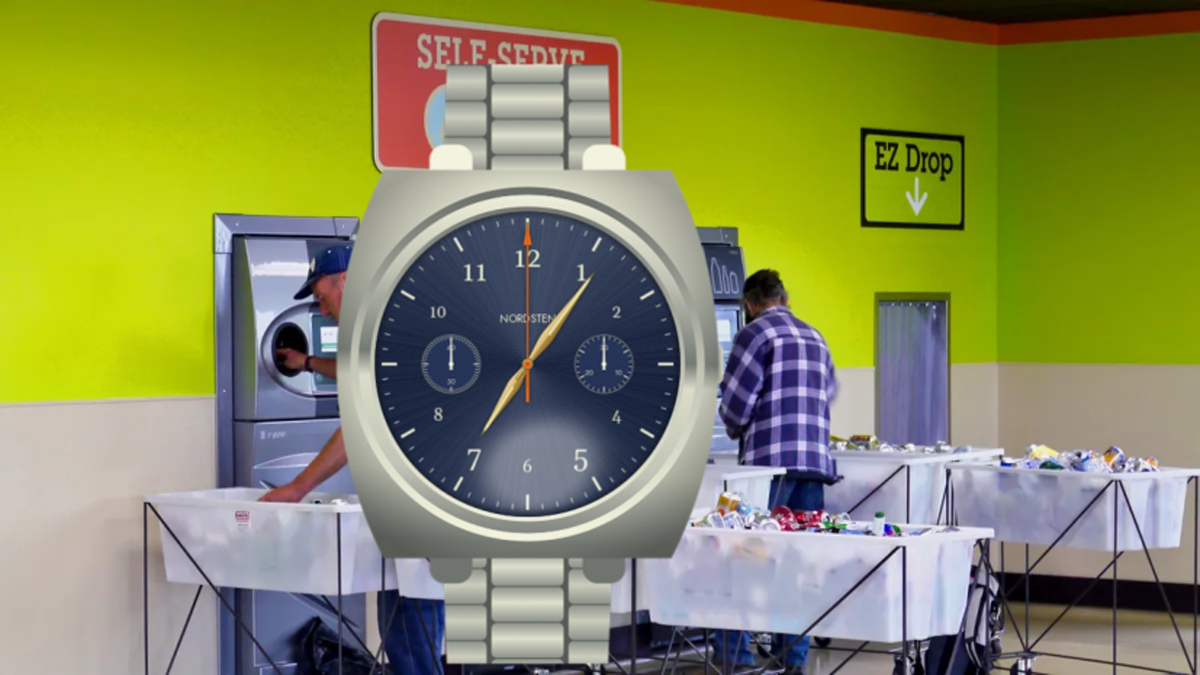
h=7 m=6
